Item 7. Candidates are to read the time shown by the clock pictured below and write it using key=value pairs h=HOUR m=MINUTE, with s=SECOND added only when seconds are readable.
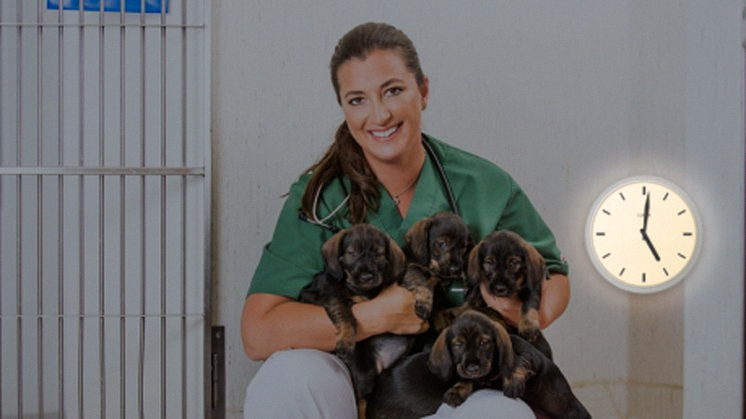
h=5 m=1
